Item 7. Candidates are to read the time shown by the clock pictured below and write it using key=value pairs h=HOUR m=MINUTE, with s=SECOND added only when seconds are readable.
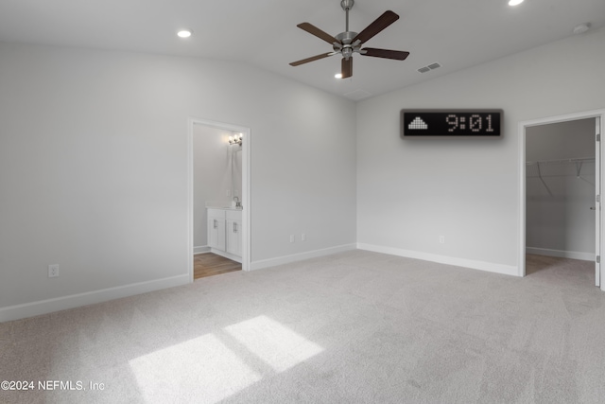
h=9 m=1
